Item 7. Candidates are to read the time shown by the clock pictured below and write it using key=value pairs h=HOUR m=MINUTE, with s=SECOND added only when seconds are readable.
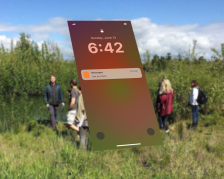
h=6 m=42
